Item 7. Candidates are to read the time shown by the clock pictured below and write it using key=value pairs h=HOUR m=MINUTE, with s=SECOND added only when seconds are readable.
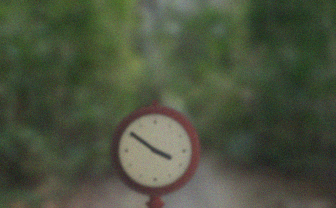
h=3 m=51
